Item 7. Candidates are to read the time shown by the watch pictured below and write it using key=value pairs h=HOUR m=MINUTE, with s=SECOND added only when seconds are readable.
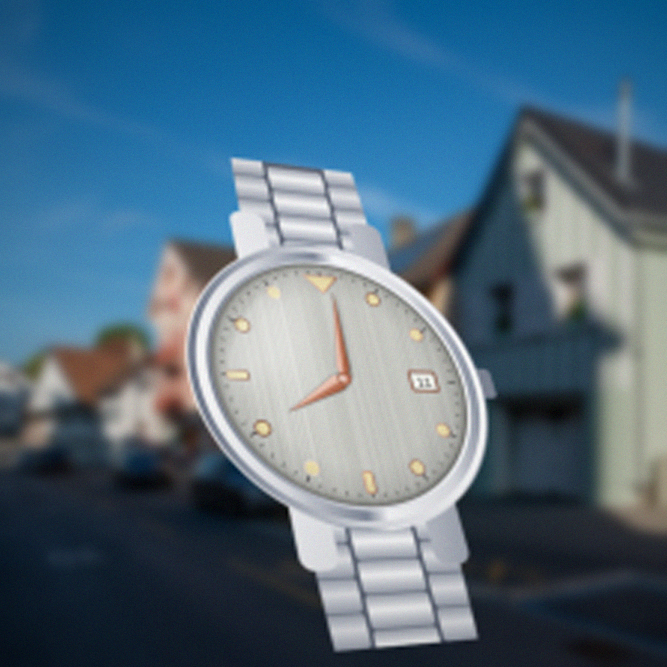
h=8 m=1
